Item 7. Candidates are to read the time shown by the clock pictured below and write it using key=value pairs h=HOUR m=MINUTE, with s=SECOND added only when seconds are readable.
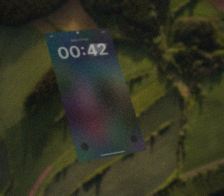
h=0 m=42
